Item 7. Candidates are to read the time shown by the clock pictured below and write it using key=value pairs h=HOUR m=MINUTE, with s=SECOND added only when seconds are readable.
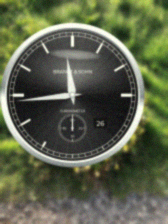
h=11 m=44
